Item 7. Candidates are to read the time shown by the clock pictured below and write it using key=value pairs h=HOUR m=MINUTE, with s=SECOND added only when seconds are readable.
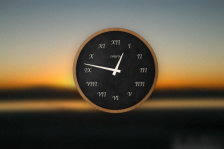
h=12 m=47
